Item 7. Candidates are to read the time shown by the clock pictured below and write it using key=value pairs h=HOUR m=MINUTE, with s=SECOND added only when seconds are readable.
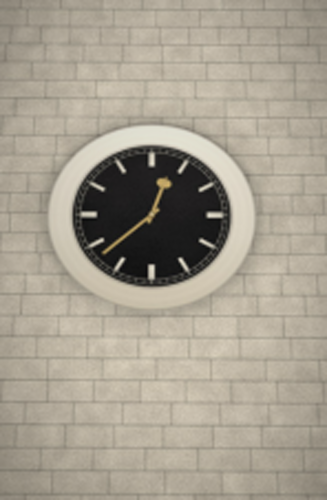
h=12 m=38
